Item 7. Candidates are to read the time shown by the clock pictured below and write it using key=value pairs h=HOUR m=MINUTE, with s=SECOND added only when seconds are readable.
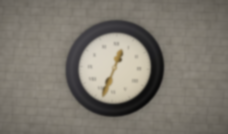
h=12 m=33
